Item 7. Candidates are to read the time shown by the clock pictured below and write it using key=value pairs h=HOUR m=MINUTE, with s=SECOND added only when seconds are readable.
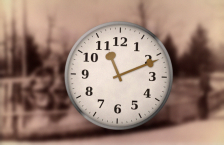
h=11 m=11
